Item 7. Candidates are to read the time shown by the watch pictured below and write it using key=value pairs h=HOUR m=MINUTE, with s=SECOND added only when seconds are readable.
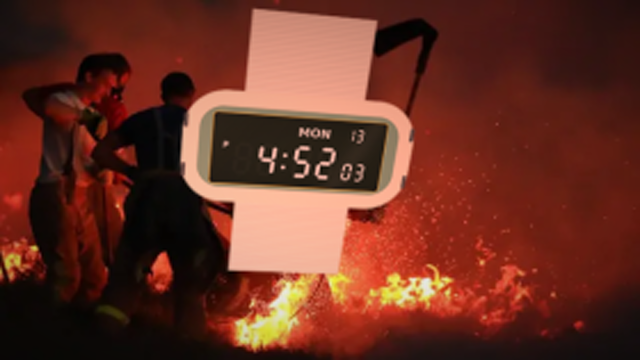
h=4 m=52 s=3
